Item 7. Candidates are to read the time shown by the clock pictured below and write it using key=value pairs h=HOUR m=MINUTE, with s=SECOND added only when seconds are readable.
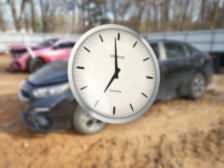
h=6 m=59
